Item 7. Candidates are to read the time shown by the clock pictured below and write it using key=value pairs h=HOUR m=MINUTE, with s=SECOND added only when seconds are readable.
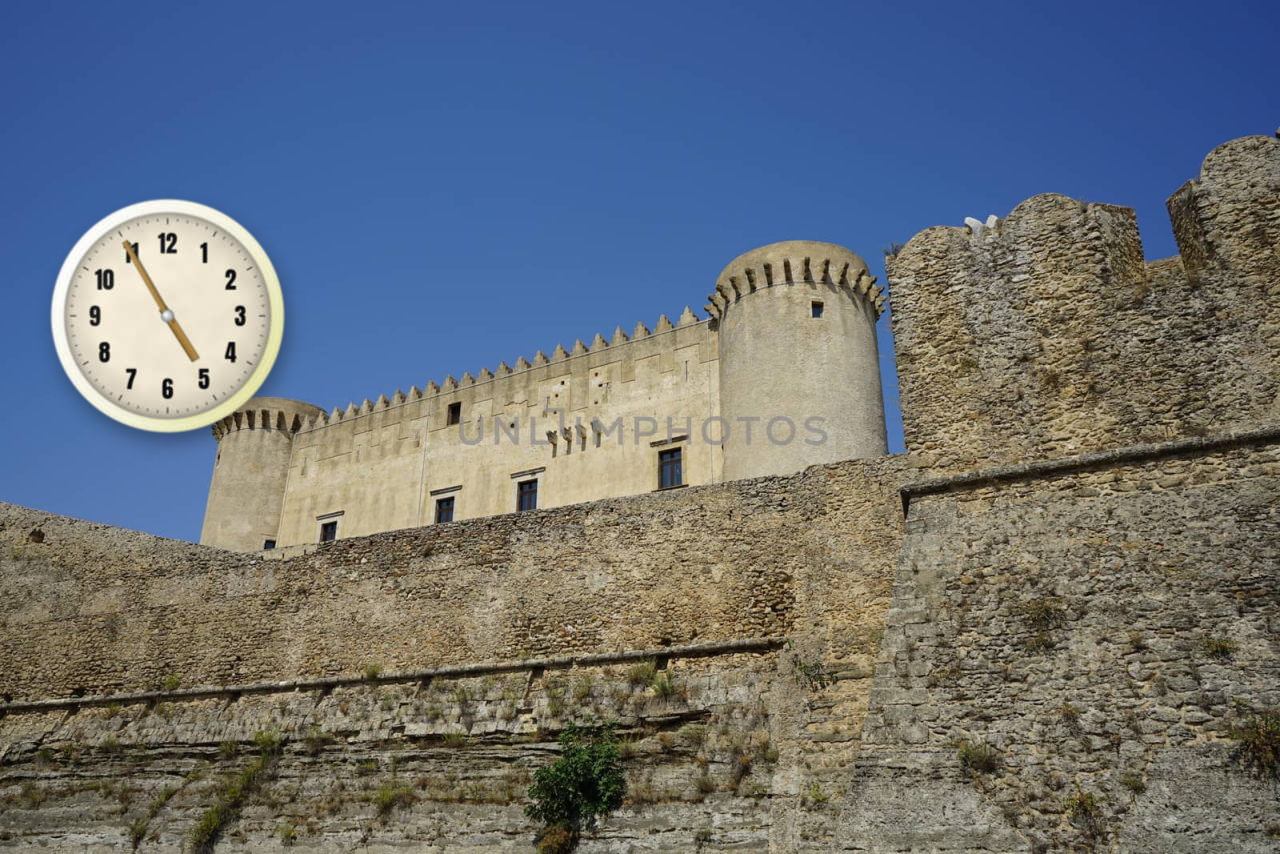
h=4 m=55
